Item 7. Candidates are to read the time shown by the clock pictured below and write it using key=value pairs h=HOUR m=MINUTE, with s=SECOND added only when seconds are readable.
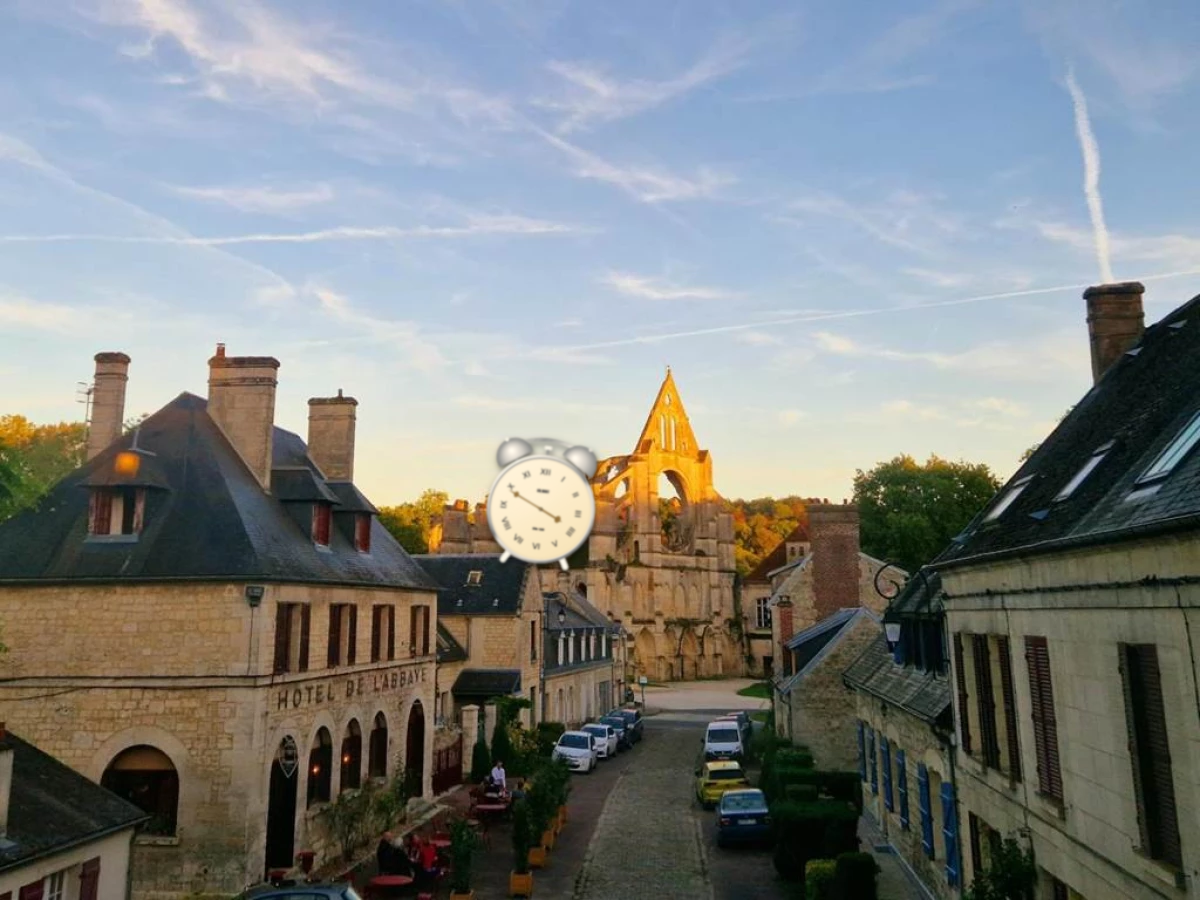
h=3 m=49
